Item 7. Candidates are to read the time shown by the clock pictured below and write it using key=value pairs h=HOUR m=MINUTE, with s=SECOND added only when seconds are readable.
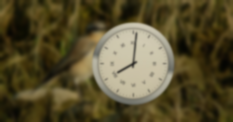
h=8 m=1
